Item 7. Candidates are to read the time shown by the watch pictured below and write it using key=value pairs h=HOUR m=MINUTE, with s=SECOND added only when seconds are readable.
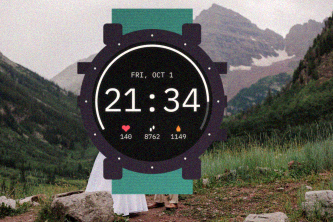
h=21 m=34
